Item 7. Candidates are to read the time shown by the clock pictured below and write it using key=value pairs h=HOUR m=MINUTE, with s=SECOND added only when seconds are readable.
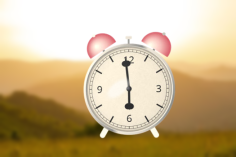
h=5 m=59
